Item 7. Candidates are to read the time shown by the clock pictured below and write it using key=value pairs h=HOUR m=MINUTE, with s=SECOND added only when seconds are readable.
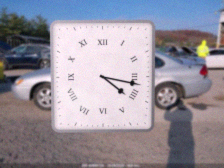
h=4 m=17
